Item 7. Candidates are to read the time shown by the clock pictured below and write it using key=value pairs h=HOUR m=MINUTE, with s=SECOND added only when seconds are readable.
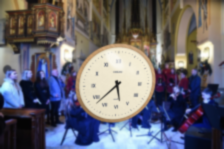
h=5 m=38
